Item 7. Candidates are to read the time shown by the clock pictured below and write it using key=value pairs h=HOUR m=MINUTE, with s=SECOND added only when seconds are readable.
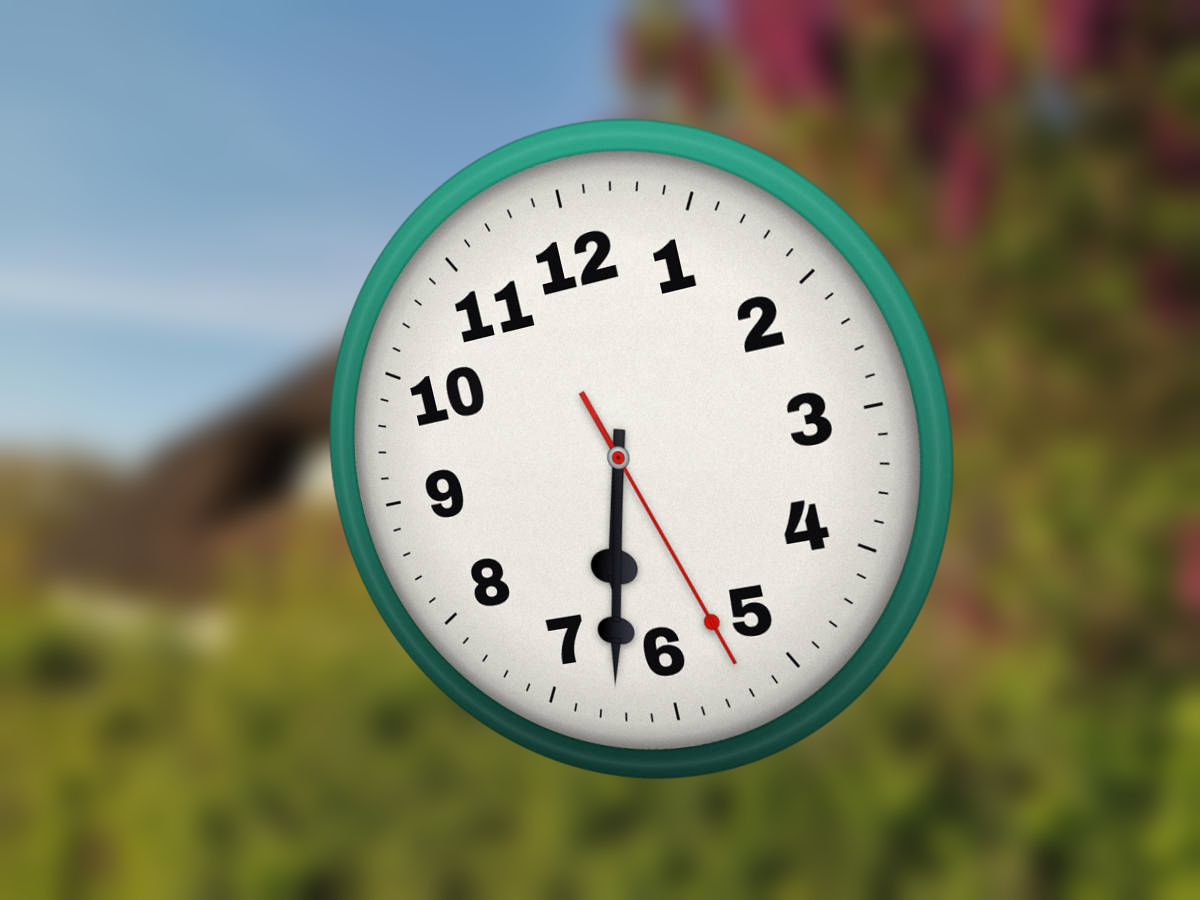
h=6 m=32 s=27
